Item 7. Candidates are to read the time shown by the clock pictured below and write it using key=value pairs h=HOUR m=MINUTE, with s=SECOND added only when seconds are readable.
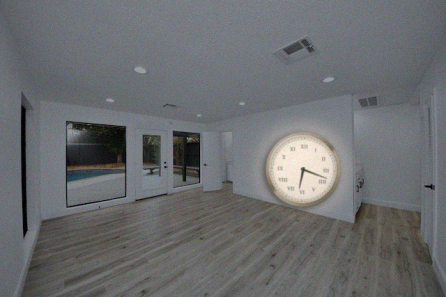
h=6 m=18
